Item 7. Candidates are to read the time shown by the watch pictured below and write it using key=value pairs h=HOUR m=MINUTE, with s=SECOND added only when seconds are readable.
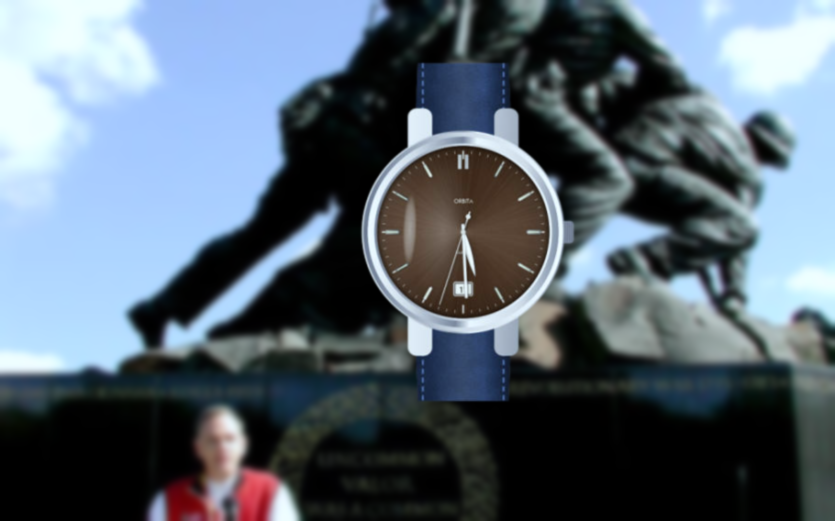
h=5 m=29 s=33
